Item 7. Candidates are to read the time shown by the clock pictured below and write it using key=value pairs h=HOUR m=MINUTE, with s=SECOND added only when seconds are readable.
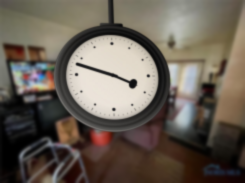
h=3 m=48
